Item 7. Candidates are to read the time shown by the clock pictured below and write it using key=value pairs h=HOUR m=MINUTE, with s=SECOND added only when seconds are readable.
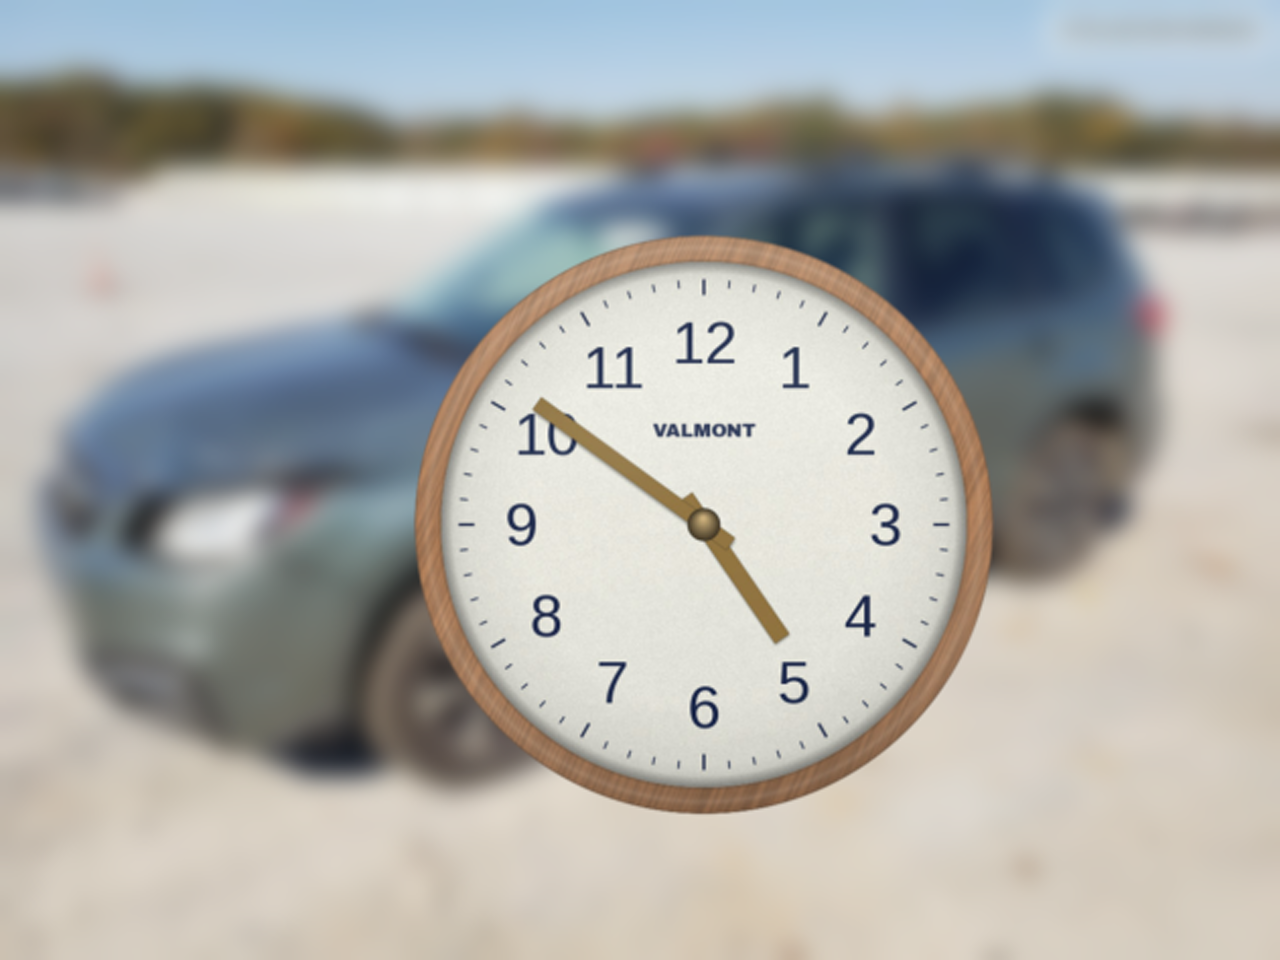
h=4 m=51
